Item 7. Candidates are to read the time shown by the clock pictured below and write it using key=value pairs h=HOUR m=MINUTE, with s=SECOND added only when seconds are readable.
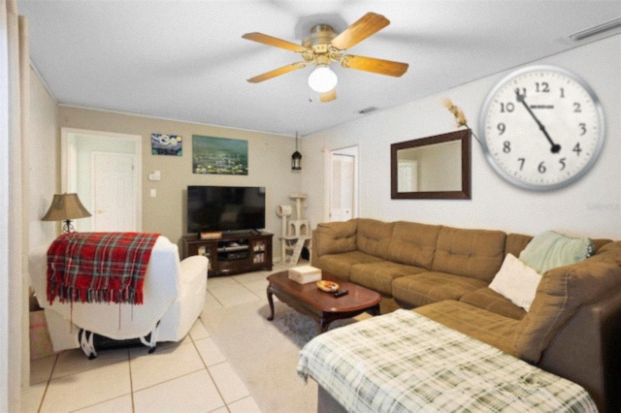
h=4 m=54
